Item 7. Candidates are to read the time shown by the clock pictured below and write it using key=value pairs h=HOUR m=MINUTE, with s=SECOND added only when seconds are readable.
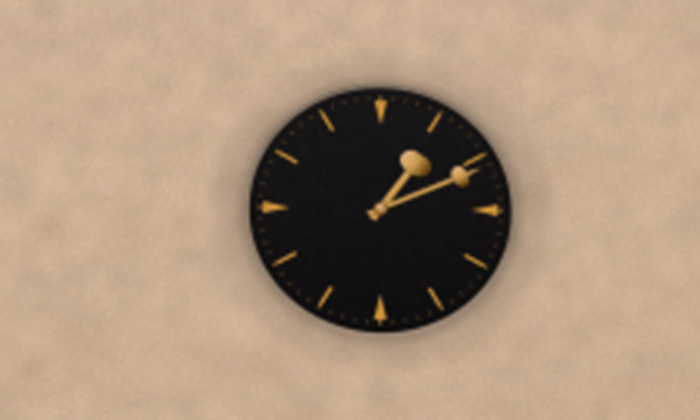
h=1 m=11
